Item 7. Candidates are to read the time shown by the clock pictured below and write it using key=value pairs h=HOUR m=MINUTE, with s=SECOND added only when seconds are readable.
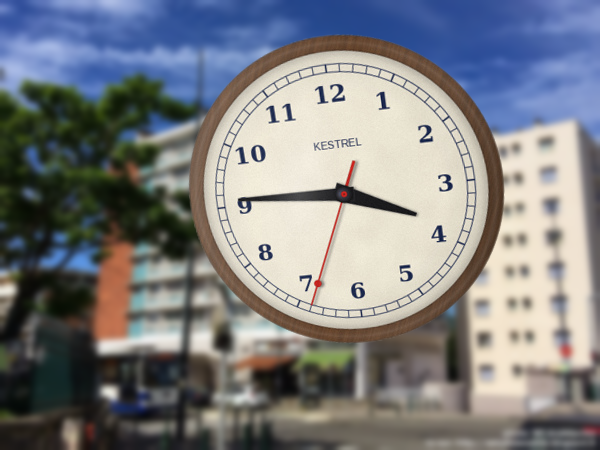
h=3 m=45 s=34
